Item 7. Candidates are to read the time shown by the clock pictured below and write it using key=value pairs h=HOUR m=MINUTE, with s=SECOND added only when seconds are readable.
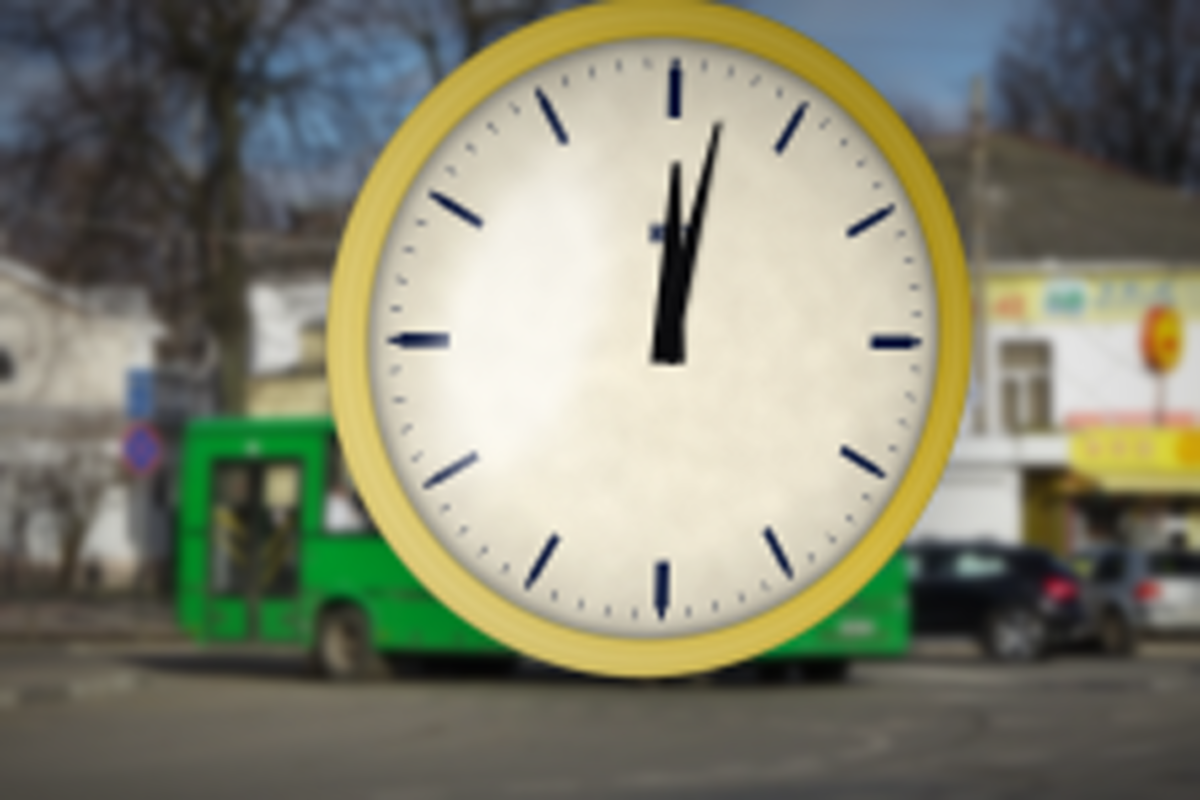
h=12 m=2
